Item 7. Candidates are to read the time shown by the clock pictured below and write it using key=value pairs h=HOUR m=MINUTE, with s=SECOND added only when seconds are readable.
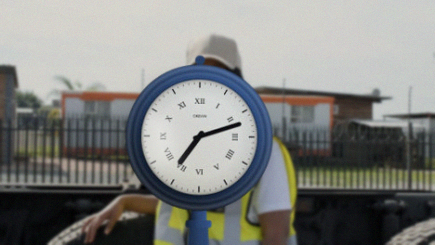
h=7 m=12
